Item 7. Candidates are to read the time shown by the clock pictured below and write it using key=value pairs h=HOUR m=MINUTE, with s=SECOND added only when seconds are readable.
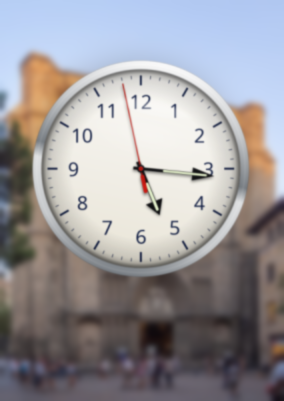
h=5 m=15 s=58
